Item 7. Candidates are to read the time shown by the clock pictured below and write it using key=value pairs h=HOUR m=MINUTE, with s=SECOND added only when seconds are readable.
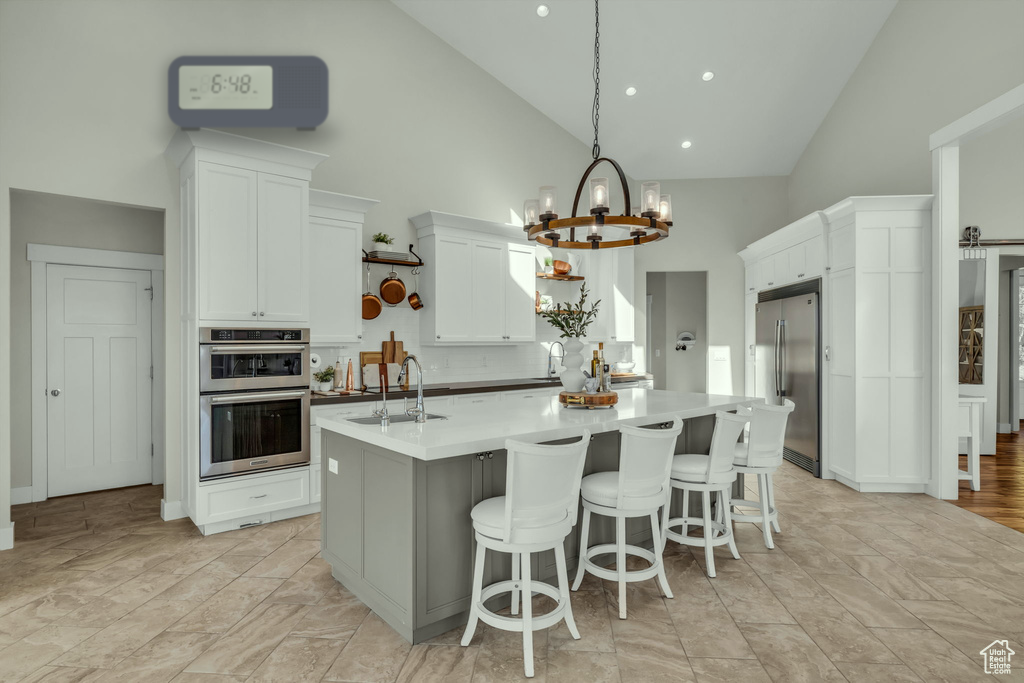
h=6 m=48
